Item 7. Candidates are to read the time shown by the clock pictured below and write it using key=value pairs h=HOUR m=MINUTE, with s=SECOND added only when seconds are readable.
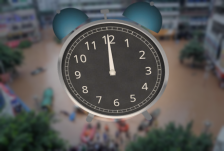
h=12 m=0
